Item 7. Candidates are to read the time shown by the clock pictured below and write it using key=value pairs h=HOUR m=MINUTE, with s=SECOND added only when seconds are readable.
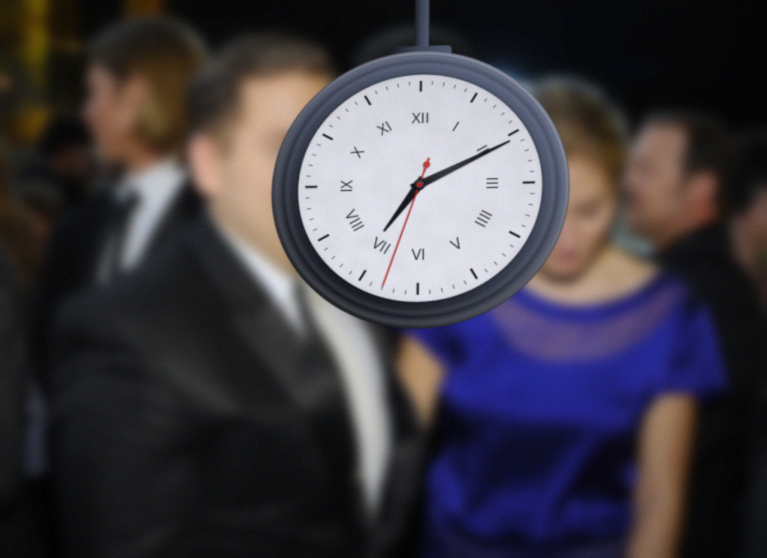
h=7 m=10 s=33
